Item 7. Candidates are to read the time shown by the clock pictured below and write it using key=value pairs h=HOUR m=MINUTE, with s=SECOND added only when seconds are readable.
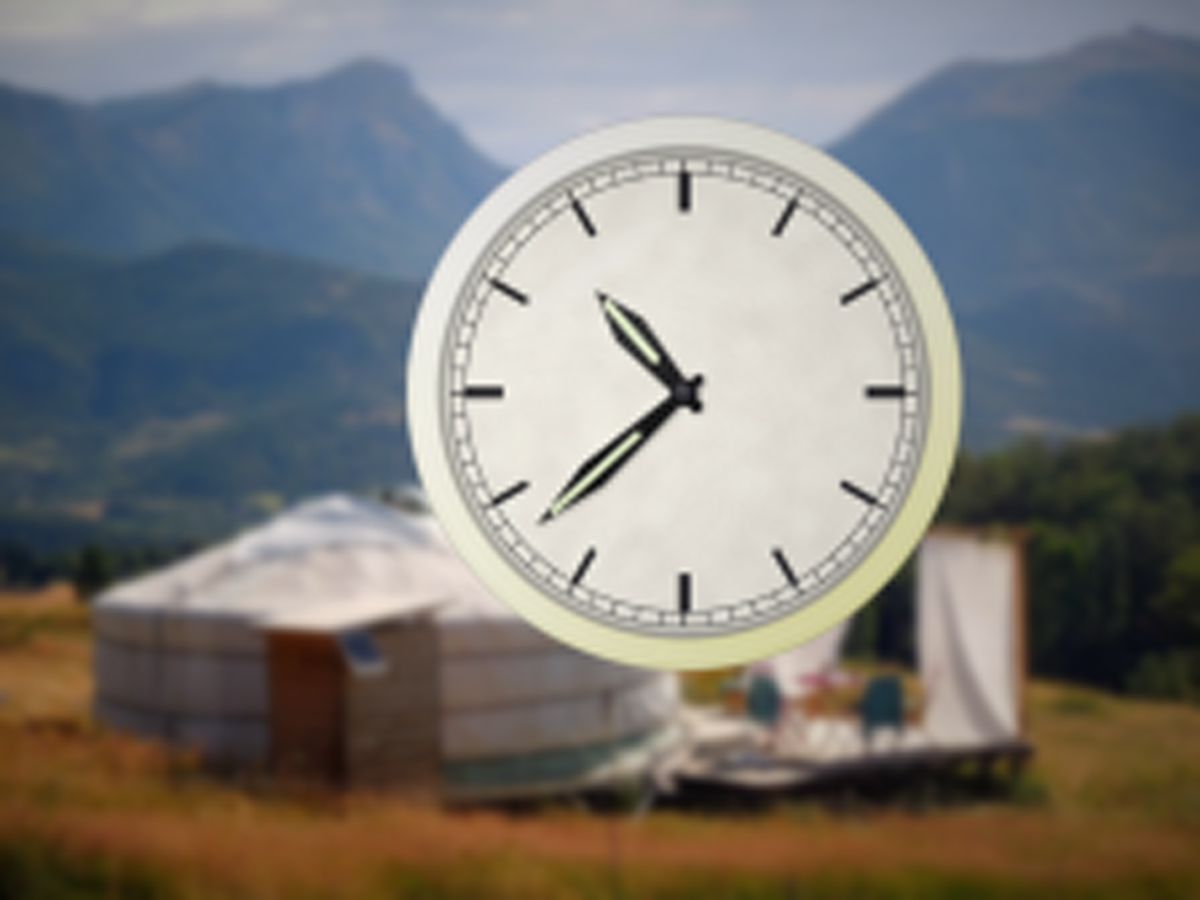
h=10 m=38
